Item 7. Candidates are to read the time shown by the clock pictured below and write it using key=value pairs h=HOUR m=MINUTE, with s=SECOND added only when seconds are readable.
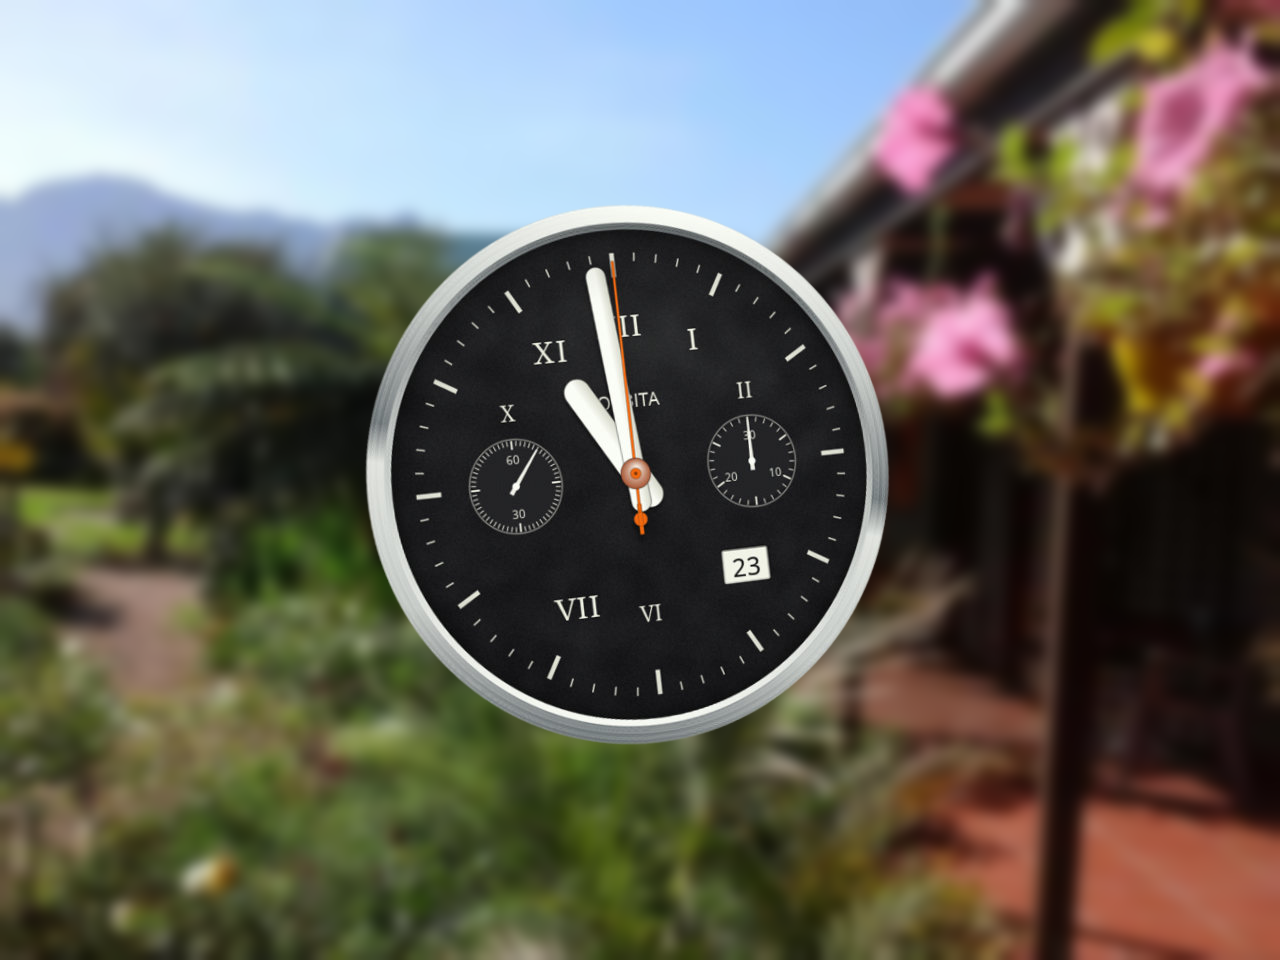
h=10 m=59 s=6
